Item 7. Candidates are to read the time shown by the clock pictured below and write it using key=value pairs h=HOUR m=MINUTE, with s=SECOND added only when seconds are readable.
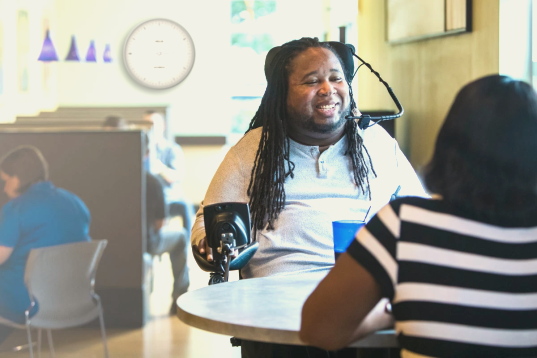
h=2 m=43
